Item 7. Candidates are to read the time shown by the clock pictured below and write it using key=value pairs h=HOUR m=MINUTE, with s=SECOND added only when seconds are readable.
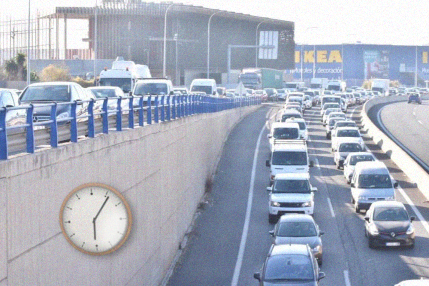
h=6 m=6
